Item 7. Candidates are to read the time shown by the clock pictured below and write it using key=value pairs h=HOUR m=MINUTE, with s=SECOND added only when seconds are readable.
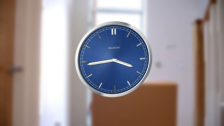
h=3 m=44
